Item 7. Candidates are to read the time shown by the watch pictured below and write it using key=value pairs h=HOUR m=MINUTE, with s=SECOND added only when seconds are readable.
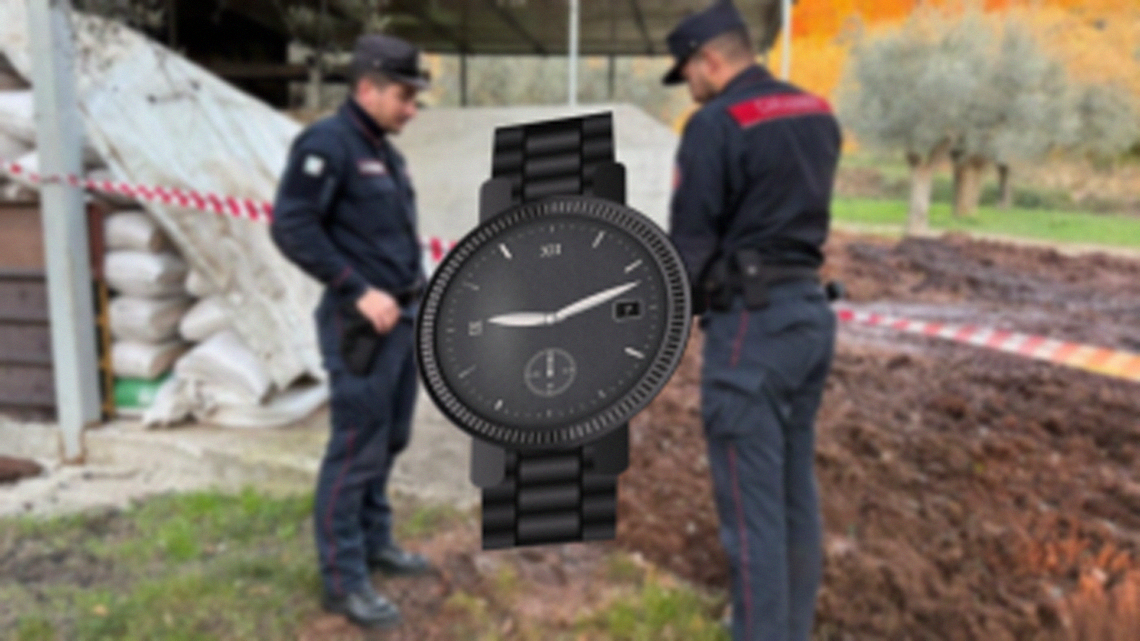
h=9 m=12
